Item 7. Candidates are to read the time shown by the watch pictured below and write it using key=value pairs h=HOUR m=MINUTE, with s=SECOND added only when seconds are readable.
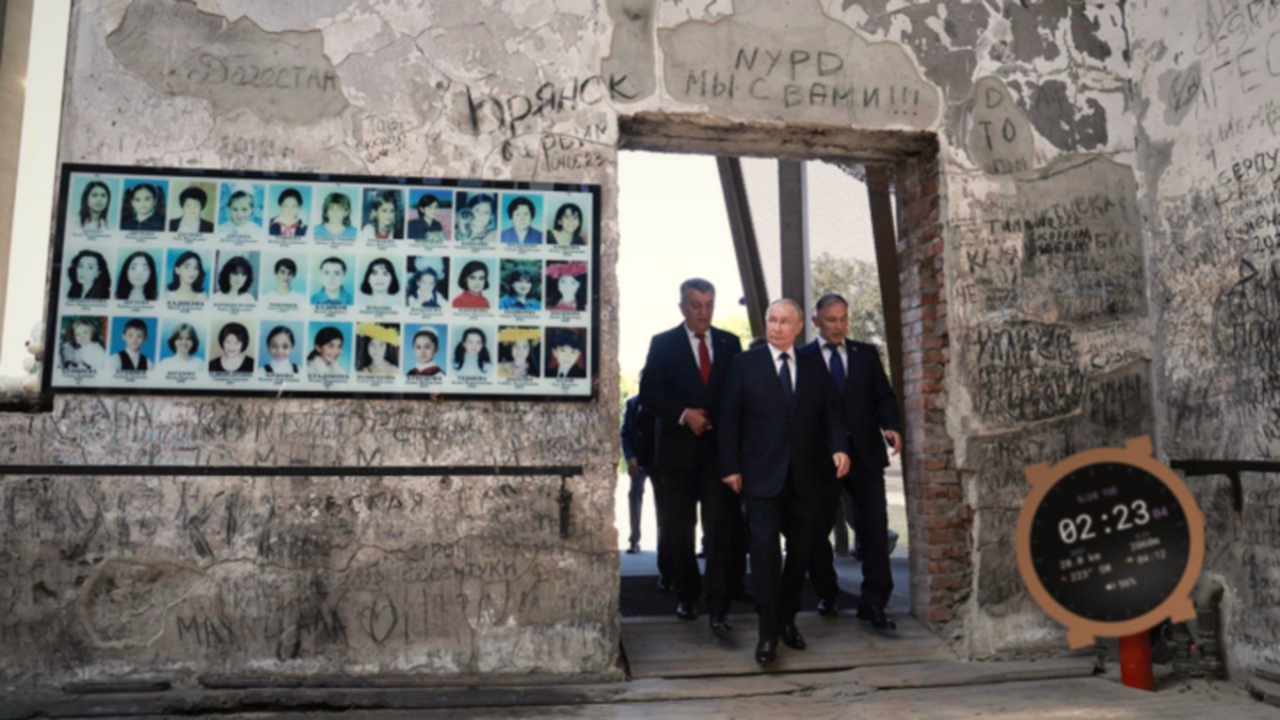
h=2 m=23
